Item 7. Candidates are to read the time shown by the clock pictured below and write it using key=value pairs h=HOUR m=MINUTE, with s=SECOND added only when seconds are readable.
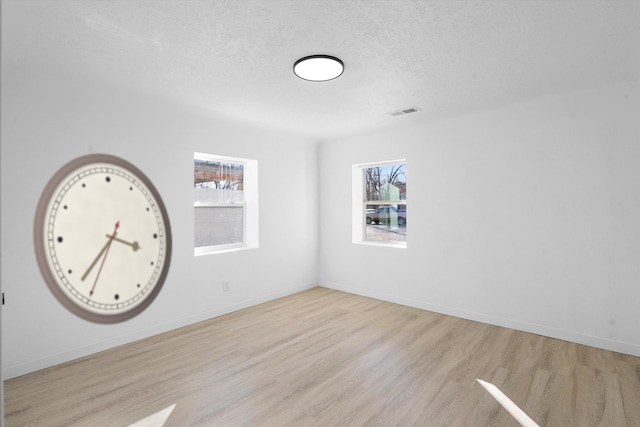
h=3 m=37 s=35
